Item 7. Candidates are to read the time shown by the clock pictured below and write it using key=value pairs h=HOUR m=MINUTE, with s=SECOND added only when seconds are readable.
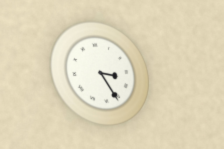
h=3 m=26
